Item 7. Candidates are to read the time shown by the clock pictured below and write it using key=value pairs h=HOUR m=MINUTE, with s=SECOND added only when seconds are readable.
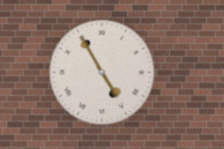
h=4 m=55
